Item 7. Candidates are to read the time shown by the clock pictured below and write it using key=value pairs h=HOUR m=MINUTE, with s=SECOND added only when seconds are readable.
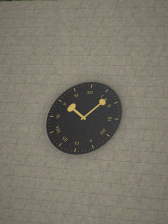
h=10 m=7
